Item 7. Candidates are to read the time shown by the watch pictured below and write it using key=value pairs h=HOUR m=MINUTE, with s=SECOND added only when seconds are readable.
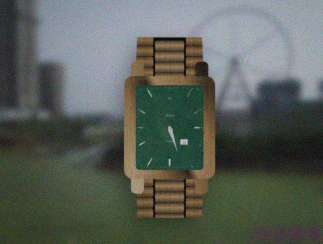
h=5 m=27
